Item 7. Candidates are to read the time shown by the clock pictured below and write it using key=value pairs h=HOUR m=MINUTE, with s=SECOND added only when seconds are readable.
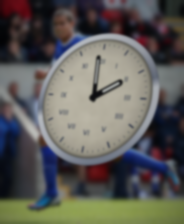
h=1 m=59
